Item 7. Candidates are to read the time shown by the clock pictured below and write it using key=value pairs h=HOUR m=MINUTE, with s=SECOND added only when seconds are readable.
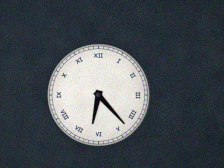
h=6 m=23
